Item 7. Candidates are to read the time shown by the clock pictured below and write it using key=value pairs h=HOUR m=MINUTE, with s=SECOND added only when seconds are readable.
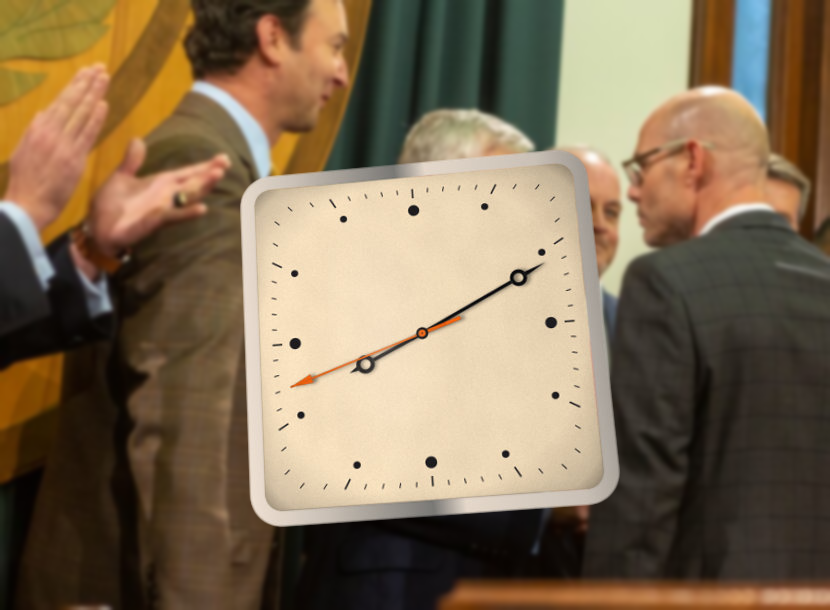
h=8 m=10 s=42
